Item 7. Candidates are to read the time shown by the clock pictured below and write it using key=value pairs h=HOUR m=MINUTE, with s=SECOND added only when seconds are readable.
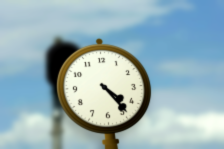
h=4 m=24
